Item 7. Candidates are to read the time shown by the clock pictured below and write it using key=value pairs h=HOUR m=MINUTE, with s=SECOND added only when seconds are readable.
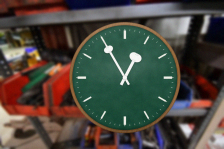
h=12 m=55
